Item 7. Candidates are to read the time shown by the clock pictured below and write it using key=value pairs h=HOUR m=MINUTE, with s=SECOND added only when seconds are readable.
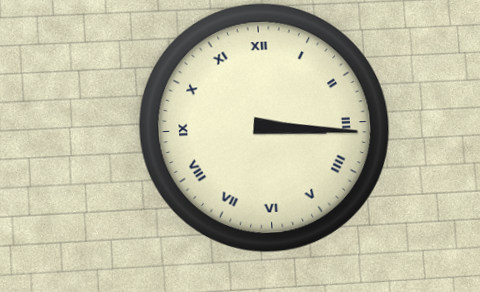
h=3 m=16
